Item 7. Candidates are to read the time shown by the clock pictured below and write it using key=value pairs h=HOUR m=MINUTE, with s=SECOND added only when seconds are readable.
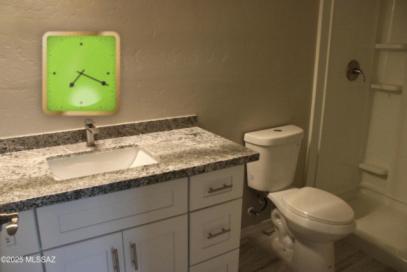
h=7 m=19
